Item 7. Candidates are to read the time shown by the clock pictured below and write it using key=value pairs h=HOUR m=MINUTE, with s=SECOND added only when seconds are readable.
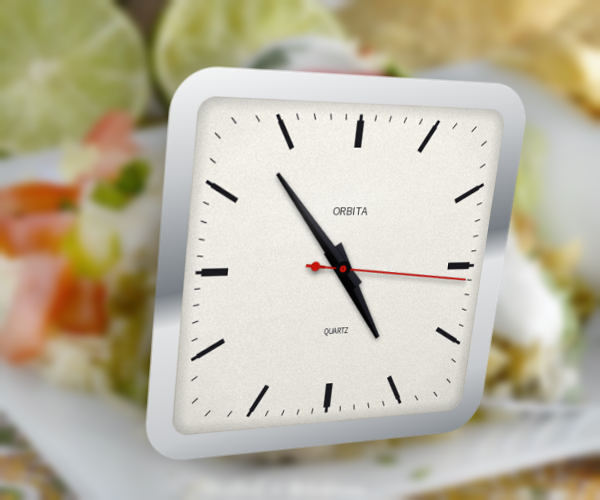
h=4 m=53 s=16
